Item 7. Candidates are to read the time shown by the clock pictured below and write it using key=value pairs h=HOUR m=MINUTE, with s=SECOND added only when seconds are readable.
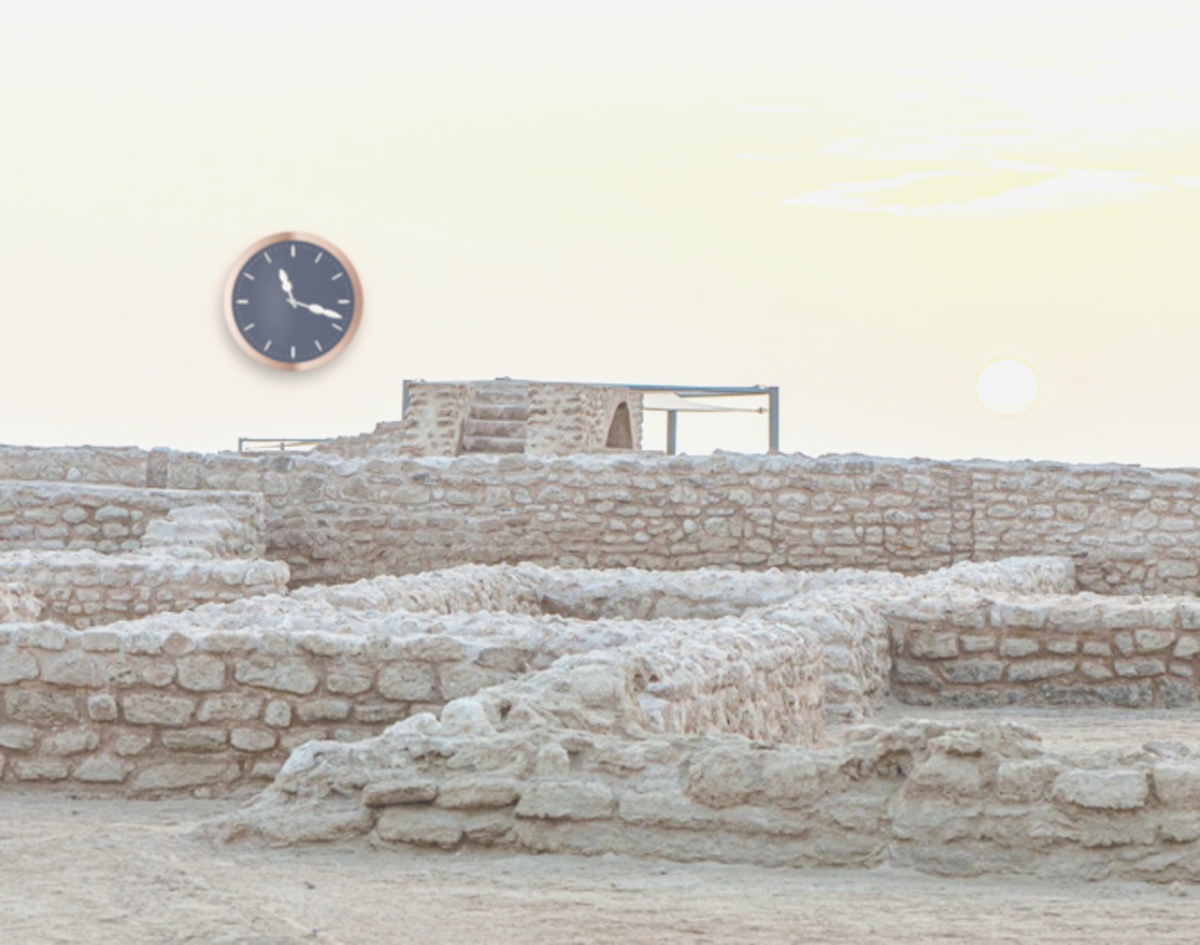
h=11 m=18
